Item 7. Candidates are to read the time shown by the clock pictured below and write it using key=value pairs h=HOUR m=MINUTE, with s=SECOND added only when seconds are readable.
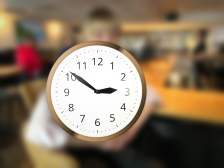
h=2 m=51
